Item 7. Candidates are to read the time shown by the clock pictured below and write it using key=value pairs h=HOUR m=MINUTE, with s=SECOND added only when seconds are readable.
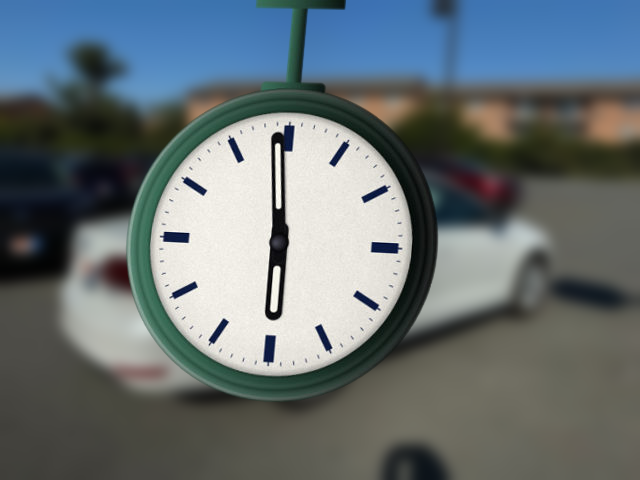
h=5 m=59
